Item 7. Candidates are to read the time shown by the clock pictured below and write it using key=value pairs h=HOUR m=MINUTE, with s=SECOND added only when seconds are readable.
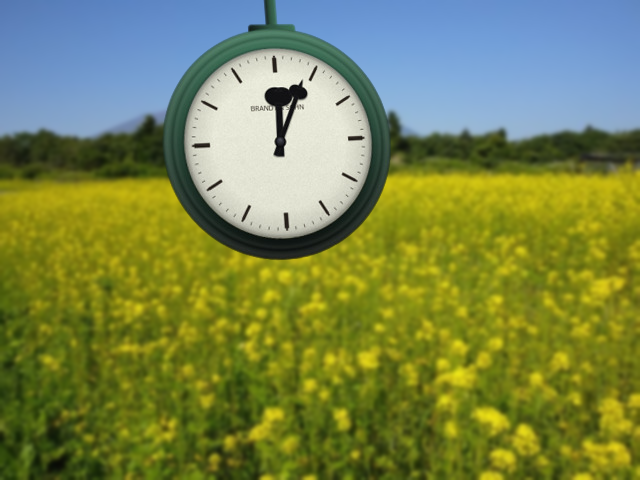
h=12 m=4
